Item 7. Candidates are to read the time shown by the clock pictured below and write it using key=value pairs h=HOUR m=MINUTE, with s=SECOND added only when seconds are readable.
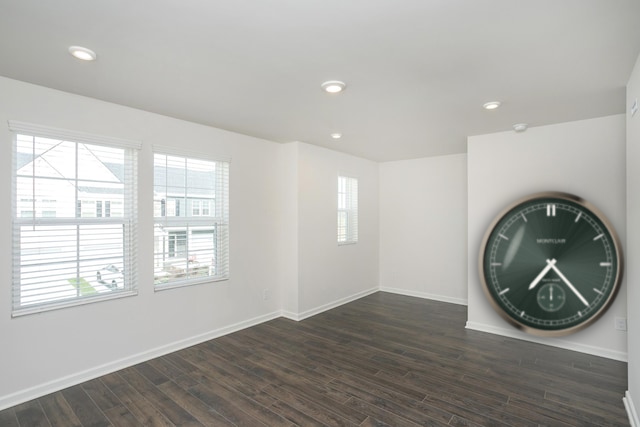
h=7 m=23
